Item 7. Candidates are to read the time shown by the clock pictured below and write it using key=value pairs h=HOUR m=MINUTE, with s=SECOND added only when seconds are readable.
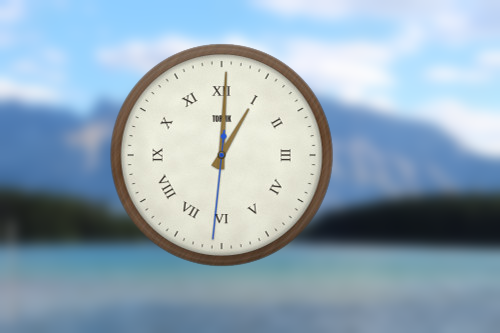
h=1 m=0 s=31
